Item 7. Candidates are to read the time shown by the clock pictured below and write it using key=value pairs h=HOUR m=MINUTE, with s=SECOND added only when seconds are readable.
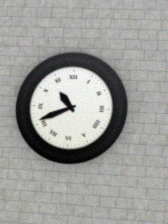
h=10 m=41
